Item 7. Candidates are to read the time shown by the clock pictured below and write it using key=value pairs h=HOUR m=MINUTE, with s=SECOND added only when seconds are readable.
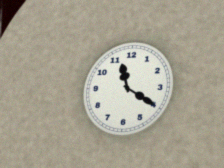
h=11 m=20
